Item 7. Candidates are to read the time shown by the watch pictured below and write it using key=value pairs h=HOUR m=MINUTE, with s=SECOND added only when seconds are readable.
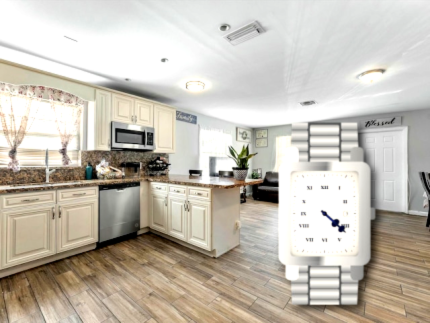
h=4 m=22
